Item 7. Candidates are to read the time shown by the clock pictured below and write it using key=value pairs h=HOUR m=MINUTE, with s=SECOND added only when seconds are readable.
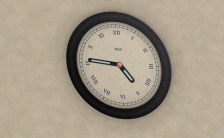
h=4 m=46
